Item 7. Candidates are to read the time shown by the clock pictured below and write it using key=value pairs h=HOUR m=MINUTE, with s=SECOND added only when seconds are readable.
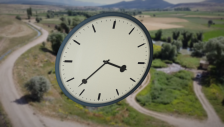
h=3 m=37
